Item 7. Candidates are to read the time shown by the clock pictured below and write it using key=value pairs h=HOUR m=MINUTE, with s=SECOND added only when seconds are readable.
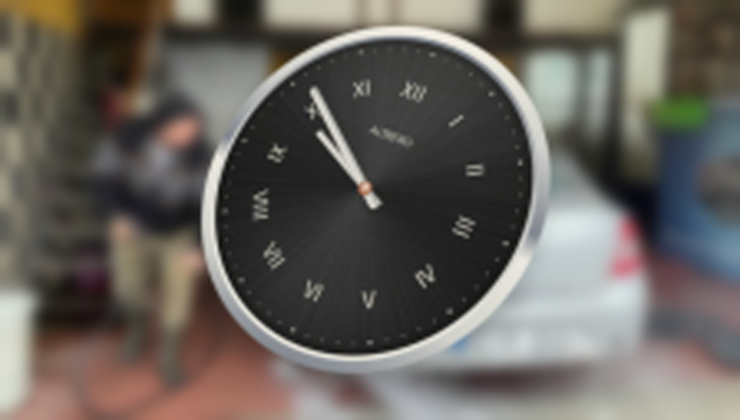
h=9 m=51
